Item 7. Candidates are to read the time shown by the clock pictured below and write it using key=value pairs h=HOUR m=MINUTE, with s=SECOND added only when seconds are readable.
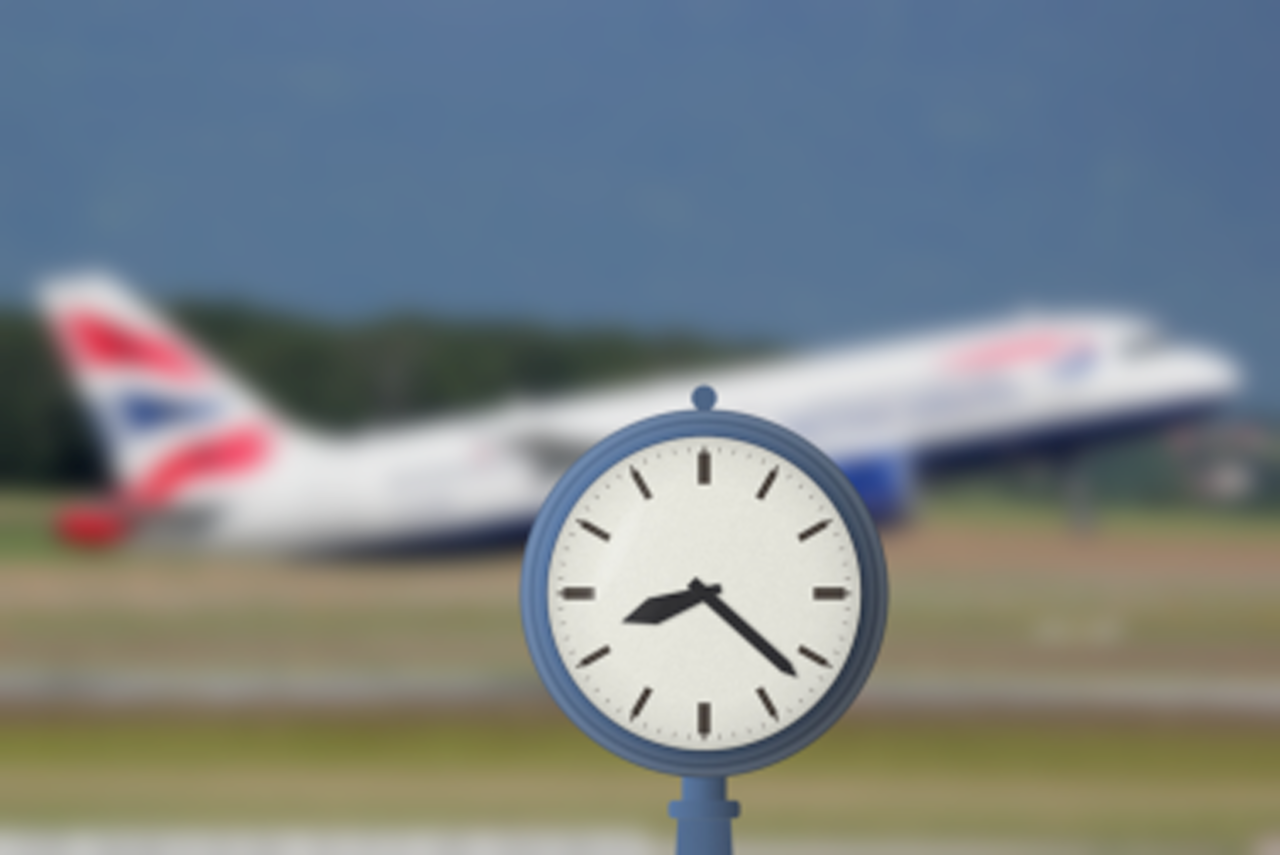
h=8 m=22
